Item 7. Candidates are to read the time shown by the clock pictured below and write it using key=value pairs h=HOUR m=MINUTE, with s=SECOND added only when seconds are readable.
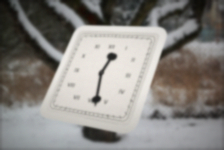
h=12 m=28
